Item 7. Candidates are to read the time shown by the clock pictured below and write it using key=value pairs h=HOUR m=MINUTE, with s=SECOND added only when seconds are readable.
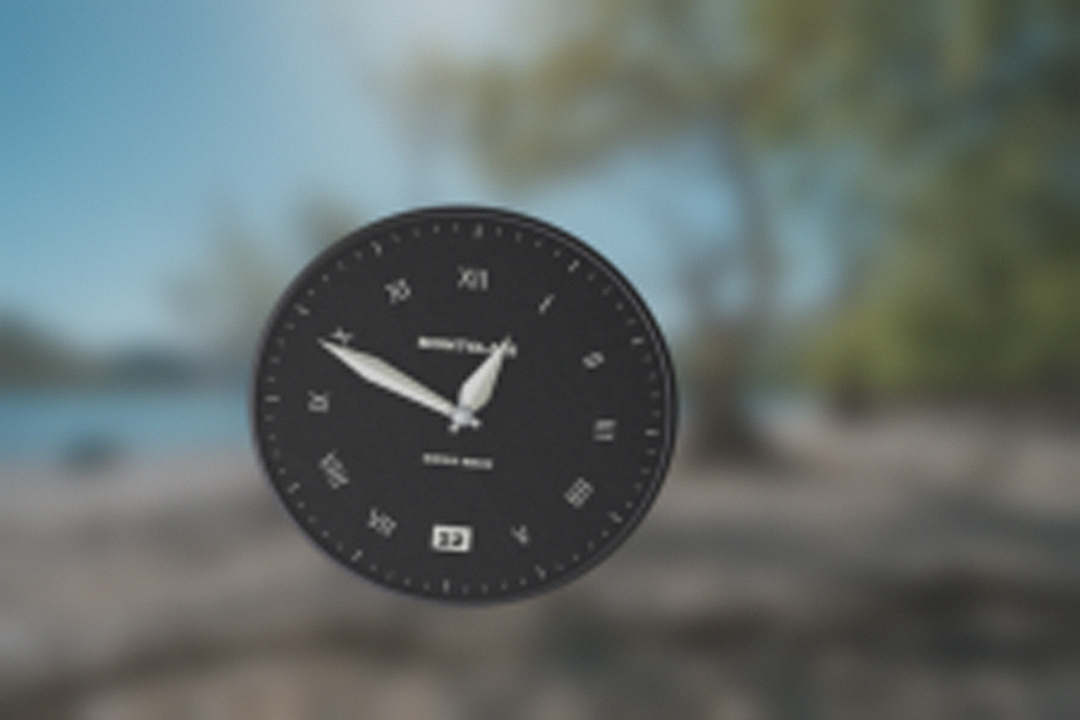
h=12 m=49
